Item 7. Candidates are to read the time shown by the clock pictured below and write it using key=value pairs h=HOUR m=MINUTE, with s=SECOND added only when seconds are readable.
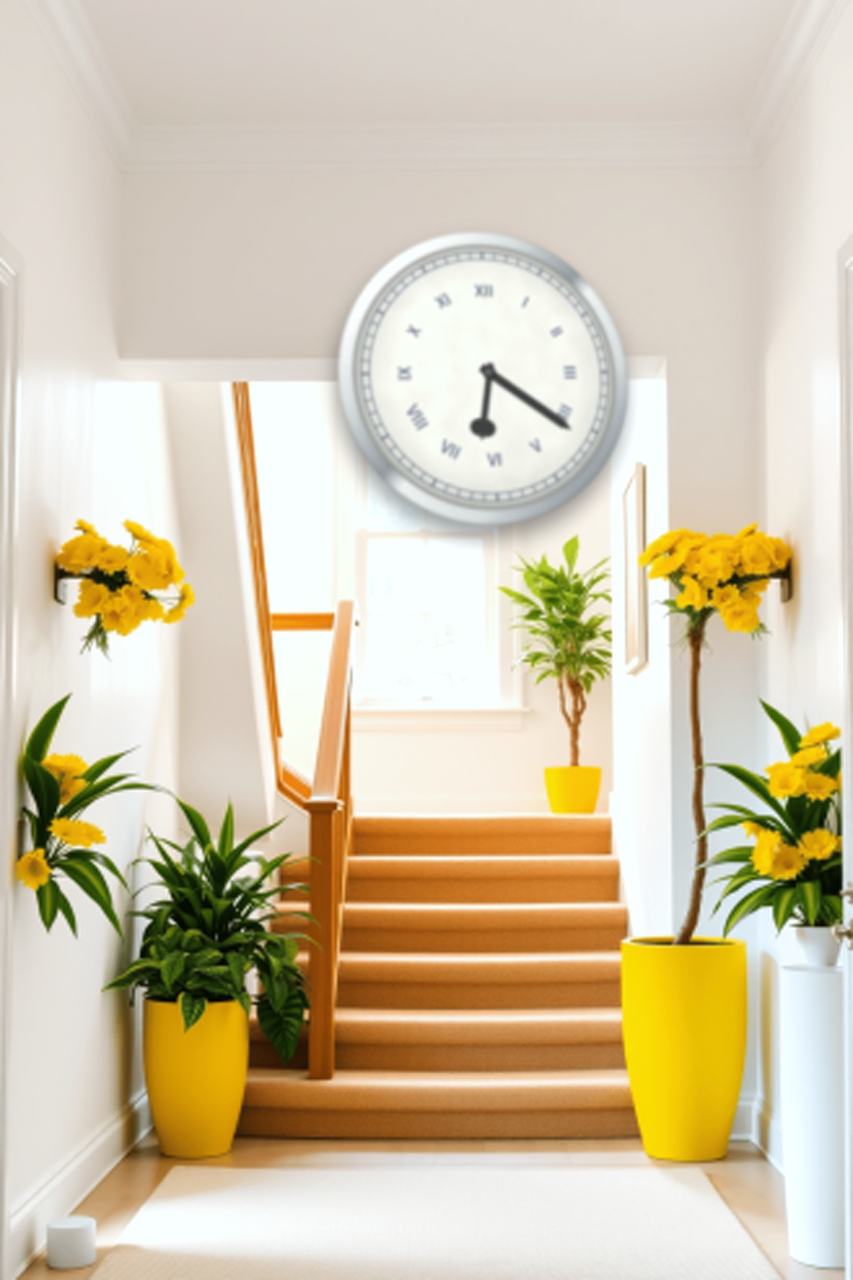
h=6 m=21
